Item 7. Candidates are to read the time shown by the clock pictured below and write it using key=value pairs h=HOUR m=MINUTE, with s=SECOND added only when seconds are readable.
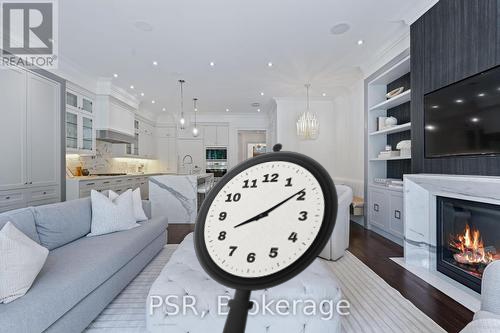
h=8 m=9
